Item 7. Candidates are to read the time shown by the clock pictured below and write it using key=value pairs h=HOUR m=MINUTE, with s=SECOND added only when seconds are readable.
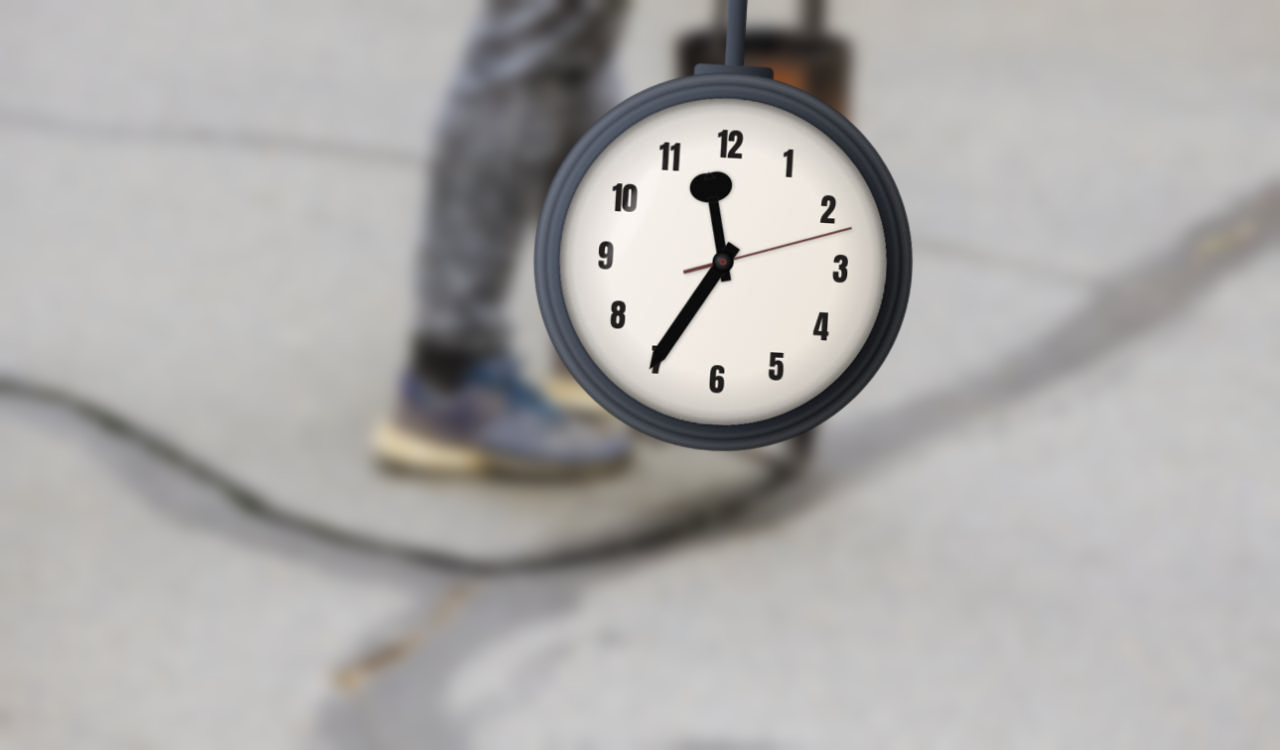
h=11 m=35 s=12
